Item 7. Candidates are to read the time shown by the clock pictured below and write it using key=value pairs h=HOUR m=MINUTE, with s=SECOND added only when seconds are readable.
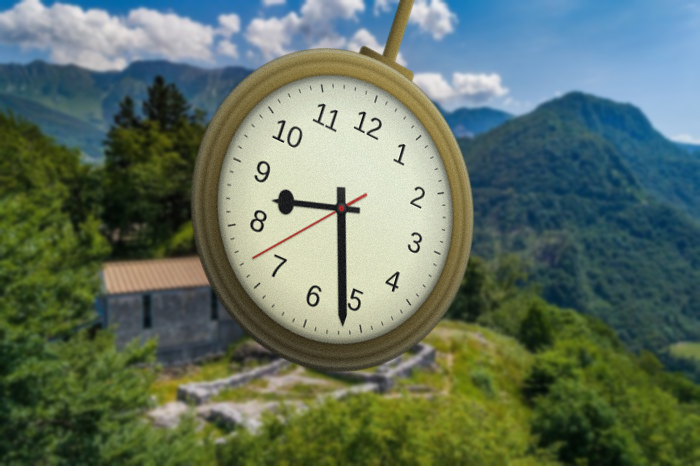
h=8 m=26 s=37
